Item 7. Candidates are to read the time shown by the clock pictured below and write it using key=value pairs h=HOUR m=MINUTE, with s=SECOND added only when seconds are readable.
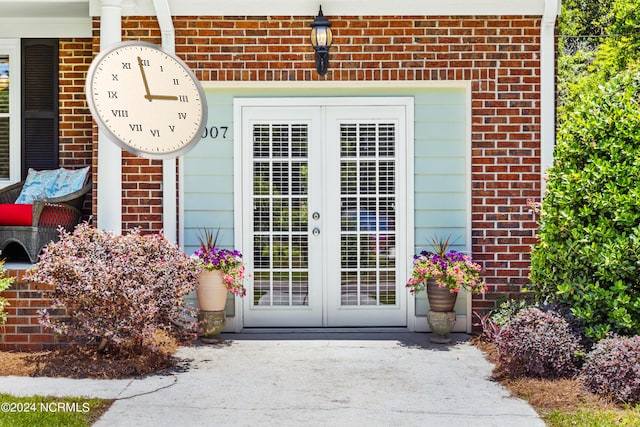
h=2 m=59
